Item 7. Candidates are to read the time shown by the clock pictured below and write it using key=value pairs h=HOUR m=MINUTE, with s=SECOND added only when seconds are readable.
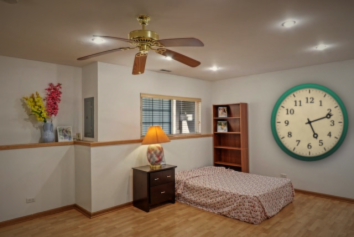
h=5 m=12
